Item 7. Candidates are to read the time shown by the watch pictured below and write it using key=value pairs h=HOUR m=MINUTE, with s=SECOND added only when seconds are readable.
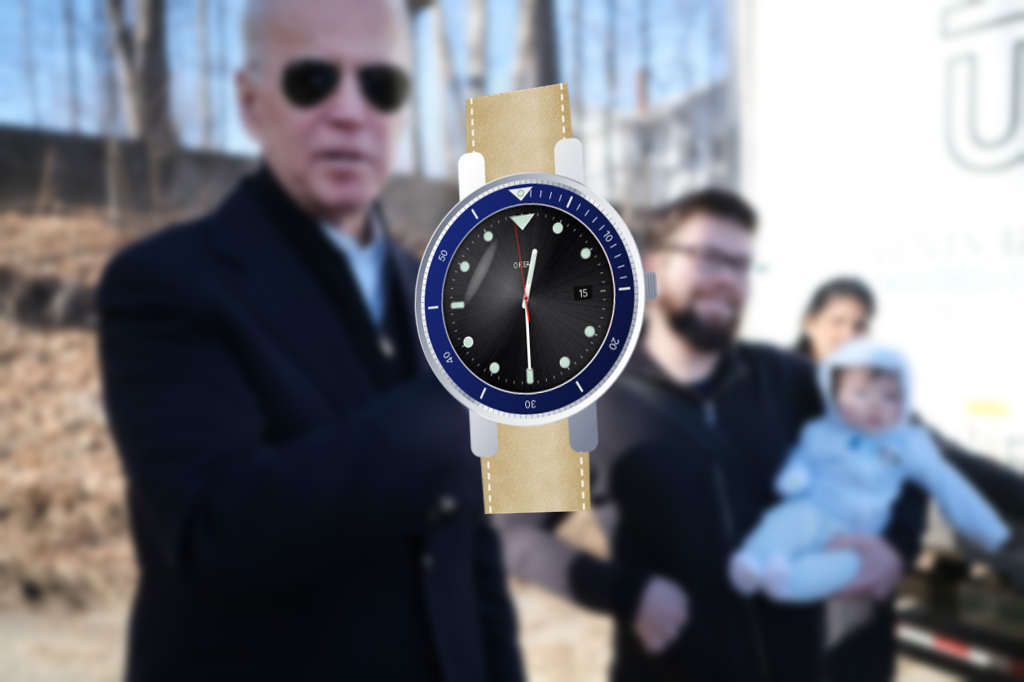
h=12 m=29 s=59
